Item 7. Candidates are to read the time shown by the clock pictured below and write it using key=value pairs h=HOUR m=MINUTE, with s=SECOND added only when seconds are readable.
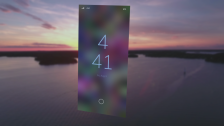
h=4 m=41
